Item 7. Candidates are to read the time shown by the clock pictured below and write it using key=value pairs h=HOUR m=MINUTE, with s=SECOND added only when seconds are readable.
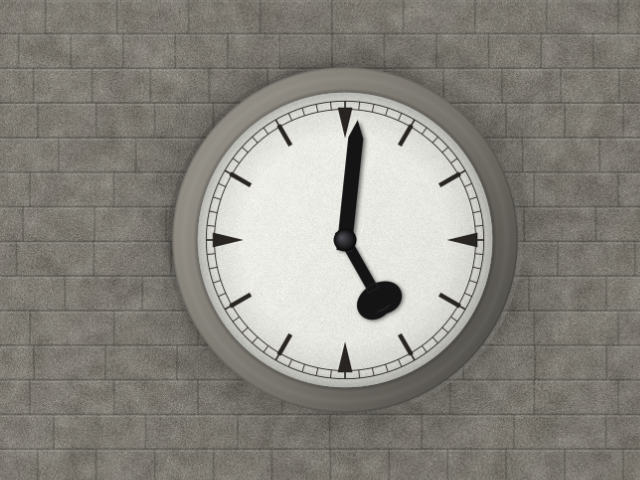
h=5 m=1
